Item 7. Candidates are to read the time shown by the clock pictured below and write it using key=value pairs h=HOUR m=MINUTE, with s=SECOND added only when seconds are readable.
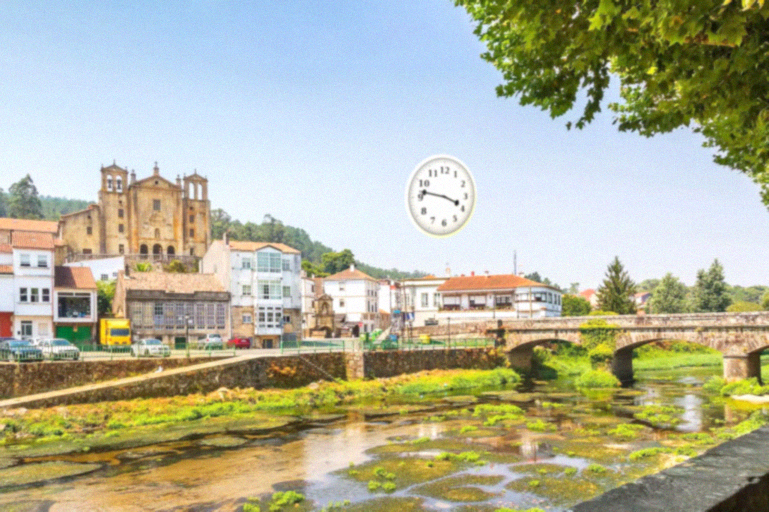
h=3 m=47
